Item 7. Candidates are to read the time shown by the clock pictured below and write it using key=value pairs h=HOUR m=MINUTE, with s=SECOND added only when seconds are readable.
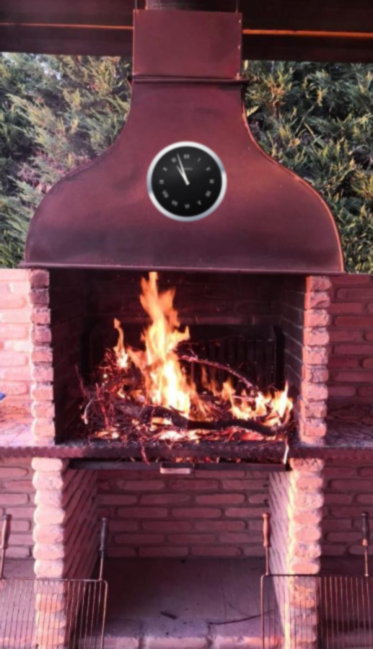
h=10 m=57
